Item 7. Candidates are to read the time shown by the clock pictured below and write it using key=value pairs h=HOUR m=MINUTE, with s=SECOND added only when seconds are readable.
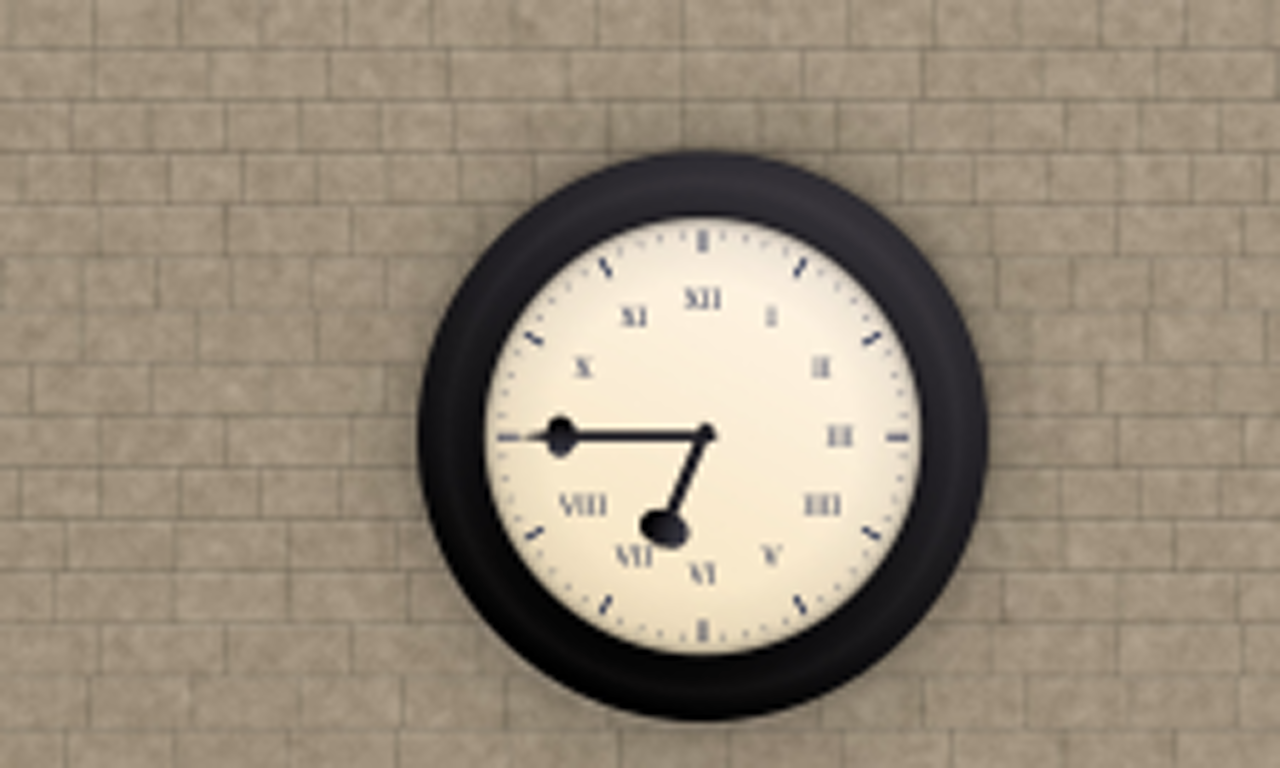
h=6 m=45
